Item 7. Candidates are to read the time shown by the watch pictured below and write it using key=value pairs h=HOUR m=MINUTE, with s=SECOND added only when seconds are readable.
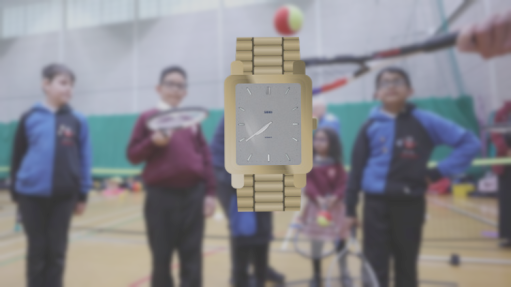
h=7 m=39
